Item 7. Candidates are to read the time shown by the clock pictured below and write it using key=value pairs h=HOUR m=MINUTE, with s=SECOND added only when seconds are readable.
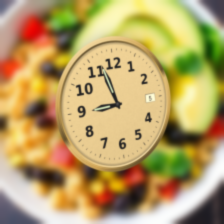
h=8 m=57
